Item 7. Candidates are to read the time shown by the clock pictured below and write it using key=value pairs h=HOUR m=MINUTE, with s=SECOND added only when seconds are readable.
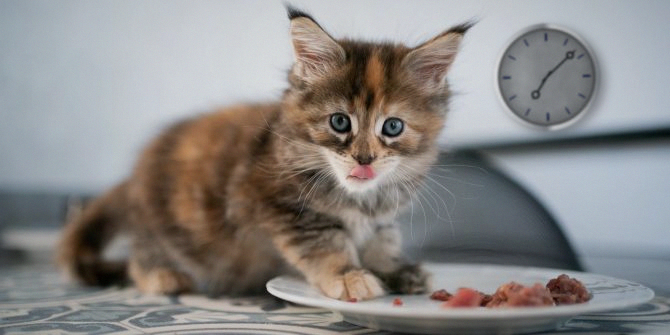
h=7 m=8
